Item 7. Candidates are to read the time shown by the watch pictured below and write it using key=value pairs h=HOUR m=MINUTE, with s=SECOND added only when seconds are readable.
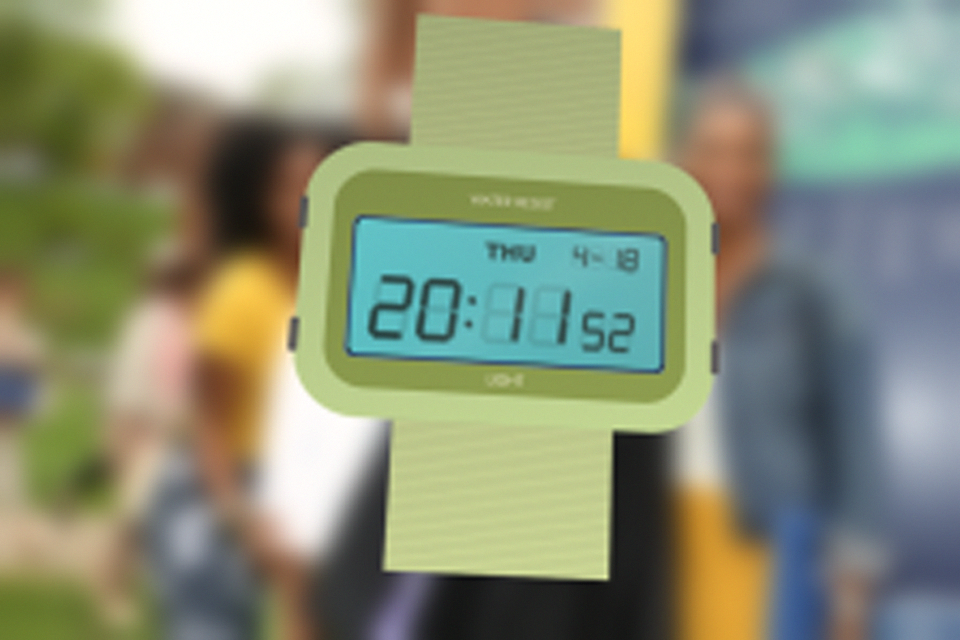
h=20 m=11 s=52
